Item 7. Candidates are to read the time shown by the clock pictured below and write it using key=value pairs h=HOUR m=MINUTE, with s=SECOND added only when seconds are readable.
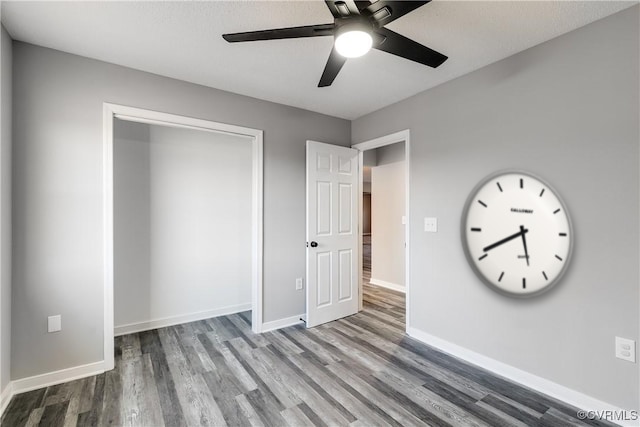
h=5 m=41
